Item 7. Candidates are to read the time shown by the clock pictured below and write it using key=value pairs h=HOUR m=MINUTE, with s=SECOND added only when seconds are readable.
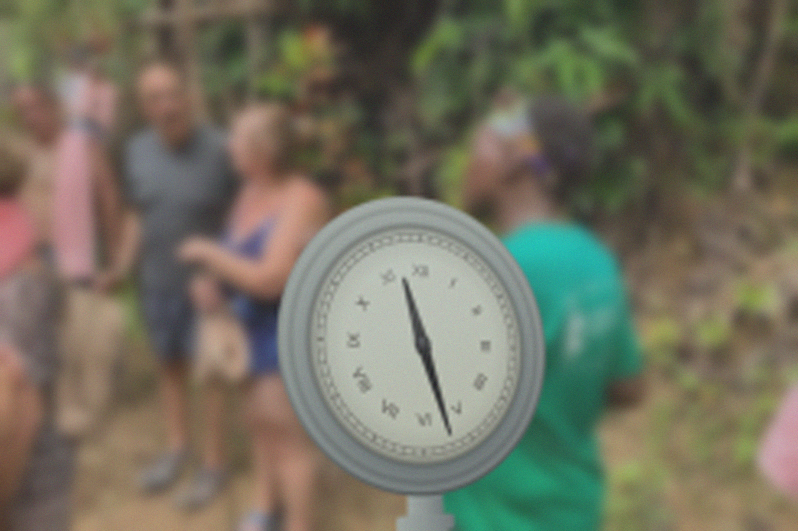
h=11 m=27
